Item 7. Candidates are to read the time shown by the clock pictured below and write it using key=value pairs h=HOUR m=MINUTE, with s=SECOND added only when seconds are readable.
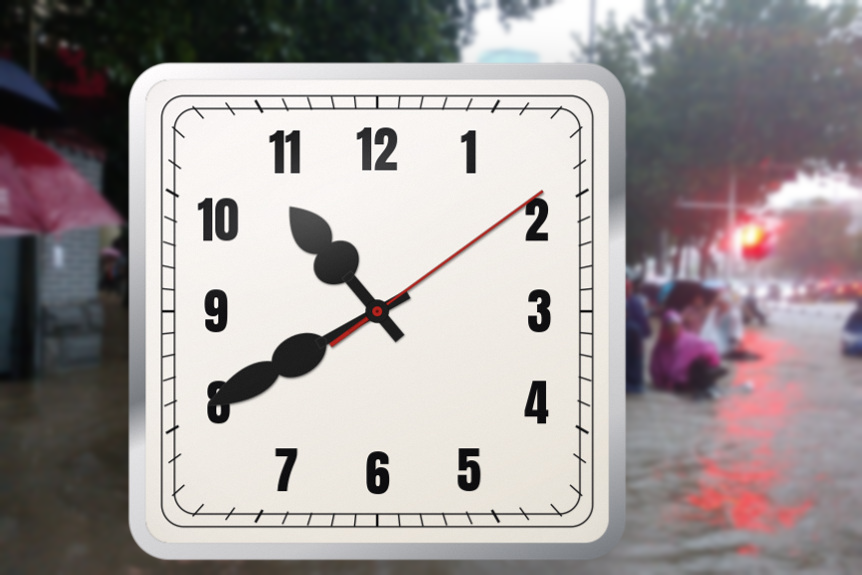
h=10 m=40 s=9
